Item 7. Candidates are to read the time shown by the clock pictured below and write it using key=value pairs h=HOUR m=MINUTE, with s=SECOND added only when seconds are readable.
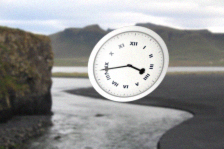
h=3 m=43
